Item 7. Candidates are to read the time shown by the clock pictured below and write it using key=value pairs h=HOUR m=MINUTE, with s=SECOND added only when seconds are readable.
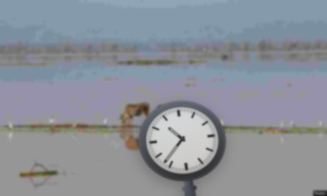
h=10 m=37
